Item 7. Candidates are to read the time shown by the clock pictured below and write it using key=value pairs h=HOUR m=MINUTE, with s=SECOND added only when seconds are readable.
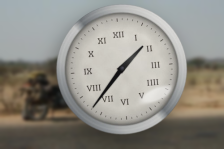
h=1 m=37
